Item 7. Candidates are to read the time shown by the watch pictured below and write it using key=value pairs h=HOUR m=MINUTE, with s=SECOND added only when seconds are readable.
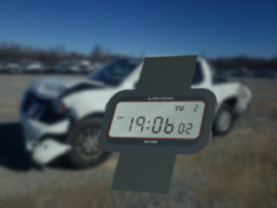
h=19 m=6 s=2
